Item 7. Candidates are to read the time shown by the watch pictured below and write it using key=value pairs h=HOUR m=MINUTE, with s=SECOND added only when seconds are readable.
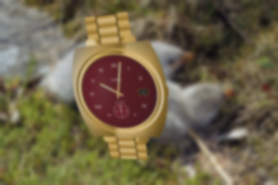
h=10 m=2
